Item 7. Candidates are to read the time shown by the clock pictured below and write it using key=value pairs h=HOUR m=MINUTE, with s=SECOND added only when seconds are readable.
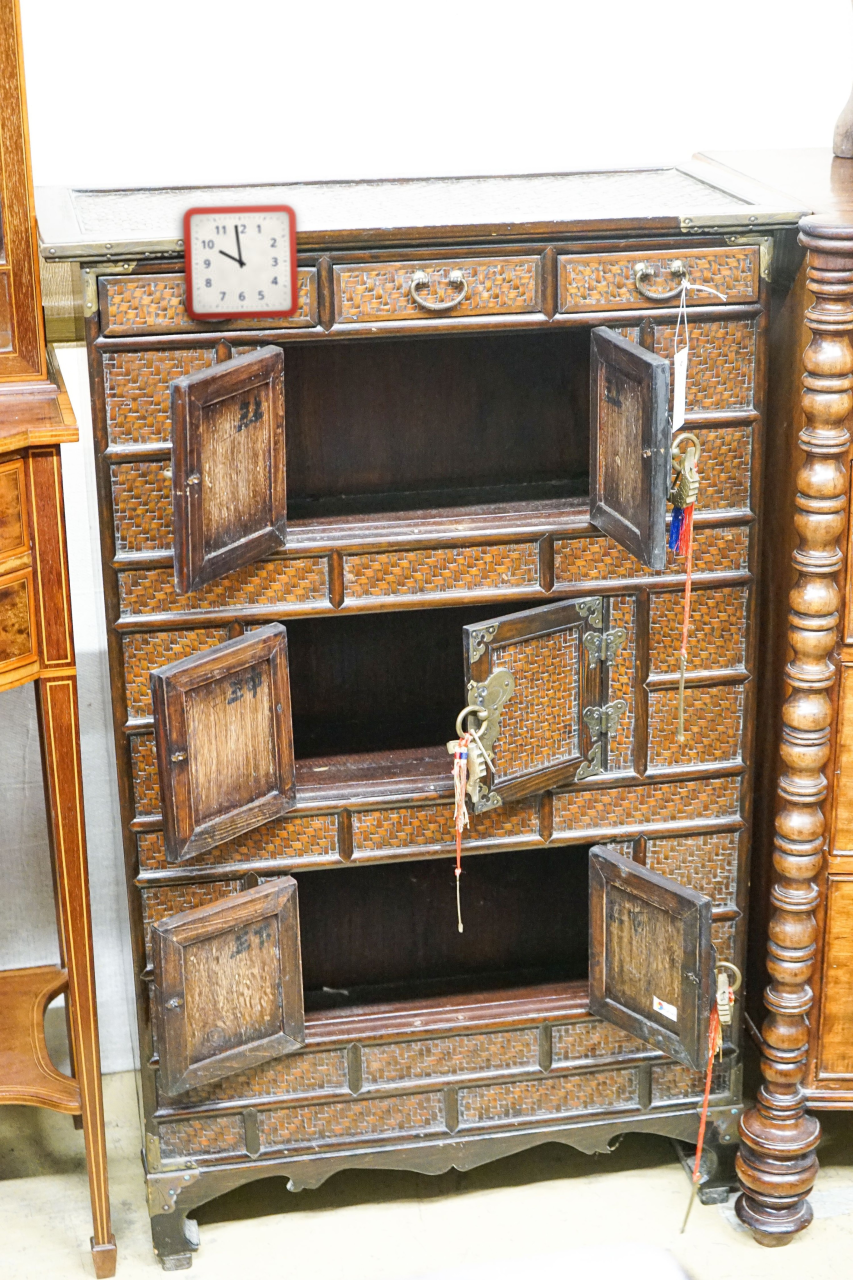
h=9 m=59
